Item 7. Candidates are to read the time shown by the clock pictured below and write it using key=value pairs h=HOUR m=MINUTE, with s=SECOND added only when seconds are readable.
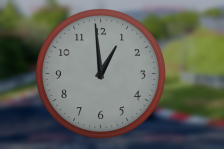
h=12 m=59
